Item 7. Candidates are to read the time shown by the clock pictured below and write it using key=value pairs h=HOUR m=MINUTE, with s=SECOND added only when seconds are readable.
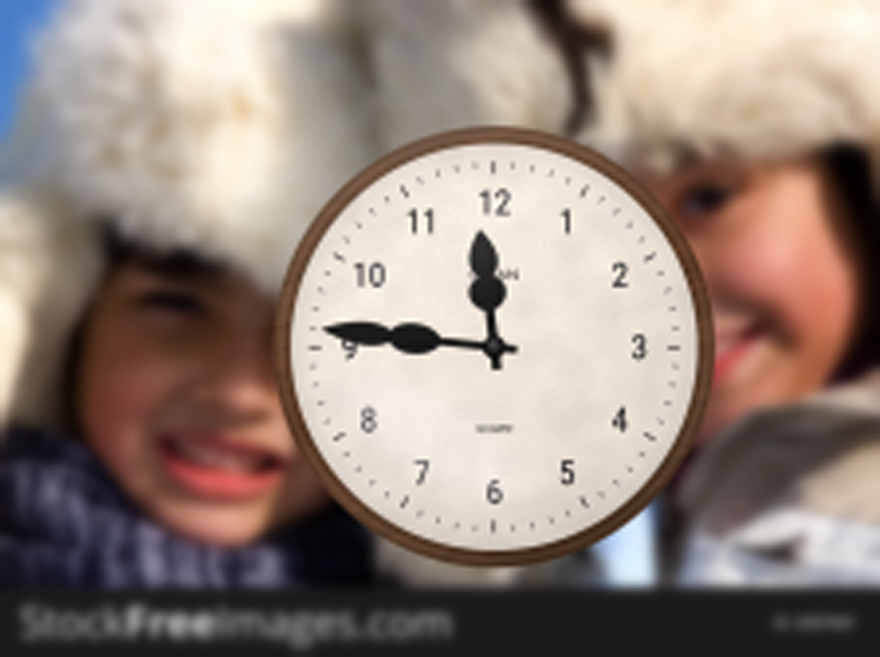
h=11 m=46
